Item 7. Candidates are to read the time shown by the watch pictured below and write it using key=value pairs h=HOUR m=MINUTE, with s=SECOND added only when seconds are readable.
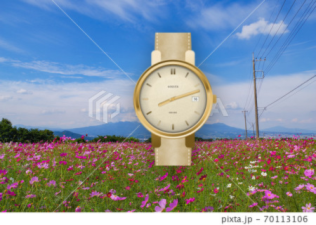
h=8 m=12
